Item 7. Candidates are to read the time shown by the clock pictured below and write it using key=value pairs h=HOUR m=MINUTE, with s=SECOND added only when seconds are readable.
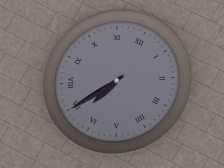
h=6 m=35
